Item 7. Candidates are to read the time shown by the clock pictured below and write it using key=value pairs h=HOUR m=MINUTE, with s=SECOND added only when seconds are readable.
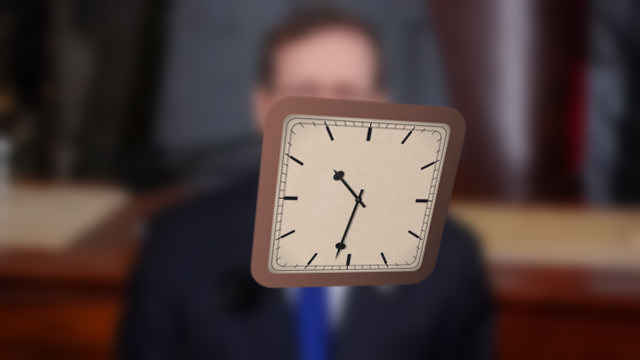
h=10 m=32
